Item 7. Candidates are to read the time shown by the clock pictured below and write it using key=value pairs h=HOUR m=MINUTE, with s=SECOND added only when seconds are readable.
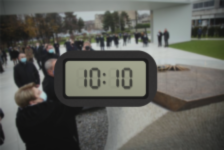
h=10 m=10
